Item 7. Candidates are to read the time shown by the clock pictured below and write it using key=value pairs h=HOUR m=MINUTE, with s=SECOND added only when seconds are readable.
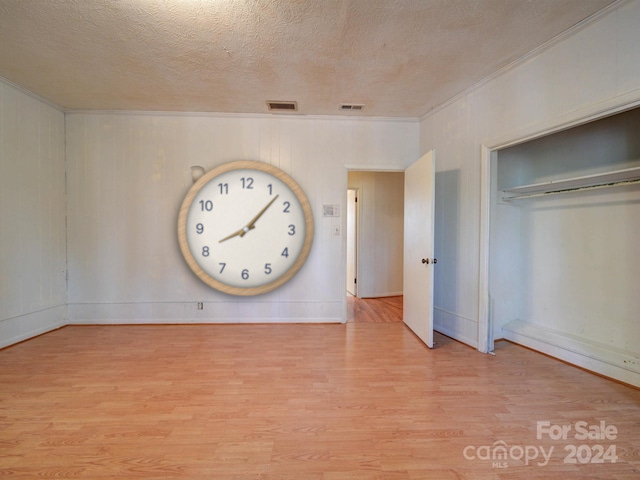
h=8 m=7
